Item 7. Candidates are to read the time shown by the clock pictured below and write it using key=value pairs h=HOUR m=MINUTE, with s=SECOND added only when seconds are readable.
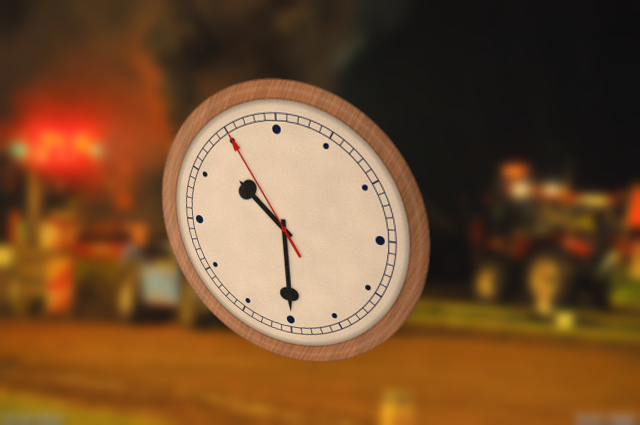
h=10 m=29 s=55
